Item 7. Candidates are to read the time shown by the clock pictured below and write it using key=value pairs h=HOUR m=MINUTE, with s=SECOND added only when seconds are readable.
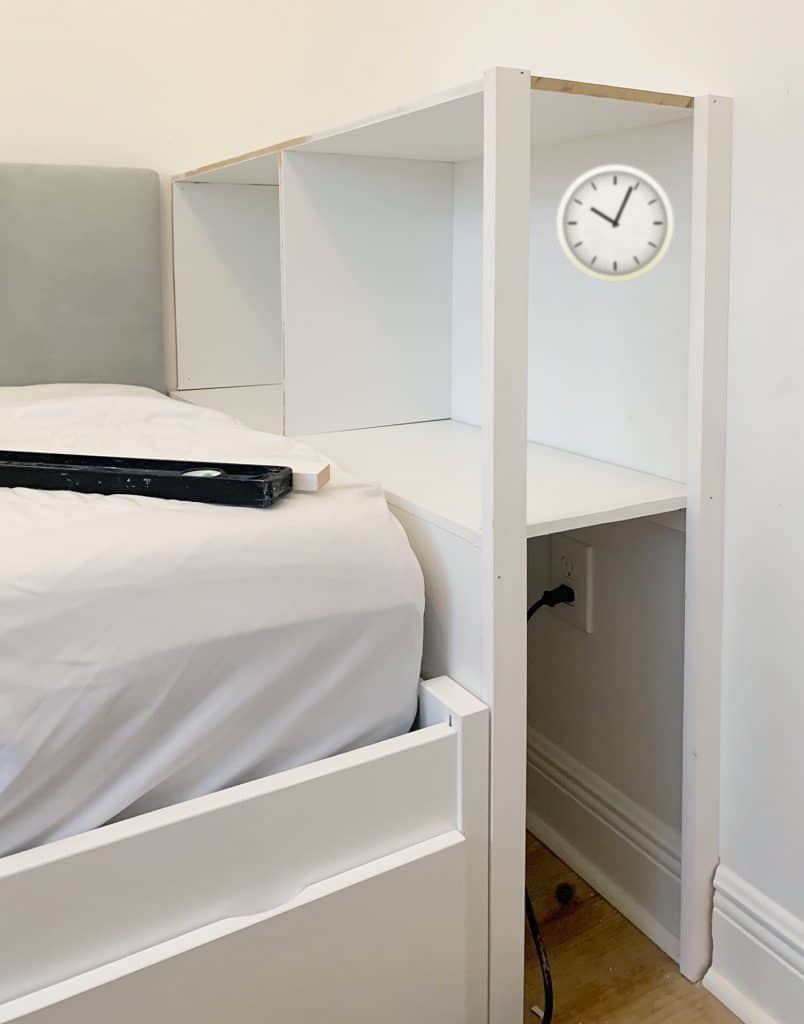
h=10 m=4
